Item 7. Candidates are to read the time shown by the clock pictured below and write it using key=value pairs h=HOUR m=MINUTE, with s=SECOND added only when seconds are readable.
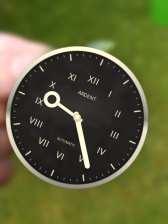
h=9 m=24
